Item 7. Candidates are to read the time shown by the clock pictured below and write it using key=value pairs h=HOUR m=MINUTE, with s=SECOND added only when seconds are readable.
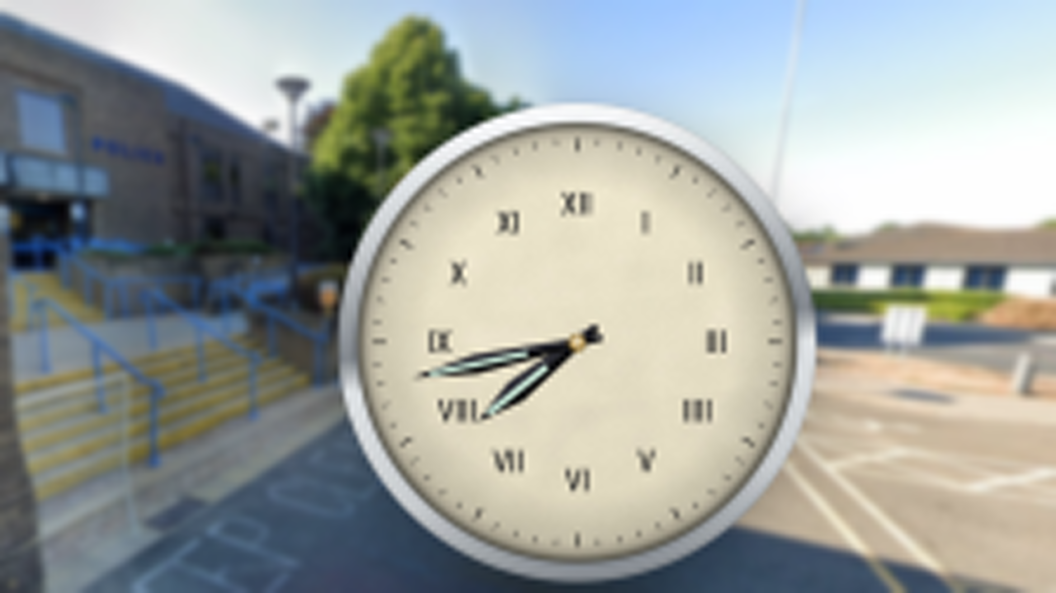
h=7 m=43
